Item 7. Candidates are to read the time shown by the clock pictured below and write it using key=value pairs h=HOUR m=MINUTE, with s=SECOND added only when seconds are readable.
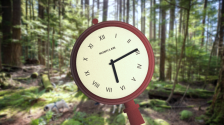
h=6 m=14
